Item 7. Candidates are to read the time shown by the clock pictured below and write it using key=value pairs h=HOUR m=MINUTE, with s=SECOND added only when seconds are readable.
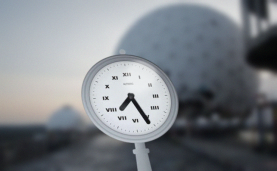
h=7 m=26
